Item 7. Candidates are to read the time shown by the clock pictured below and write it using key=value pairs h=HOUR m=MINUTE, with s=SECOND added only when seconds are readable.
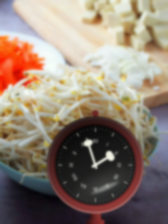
h=1 m=57
